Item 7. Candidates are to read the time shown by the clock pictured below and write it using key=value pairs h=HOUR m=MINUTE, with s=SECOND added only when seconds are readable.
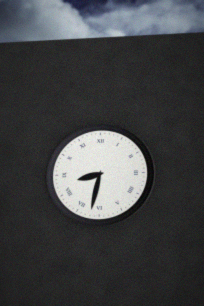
h=8 m=32
